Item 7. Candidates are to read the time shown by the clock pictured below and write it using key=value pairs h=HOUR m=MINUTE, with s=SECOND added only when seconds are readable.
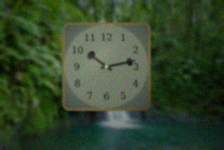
h=10 m=13
